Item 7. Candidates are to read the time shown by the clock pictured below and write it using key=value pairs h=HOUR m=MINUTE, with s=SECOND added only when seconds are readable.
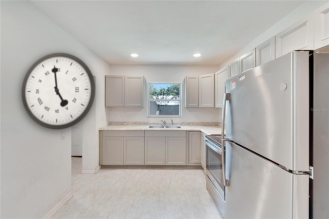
h=4 m=59
